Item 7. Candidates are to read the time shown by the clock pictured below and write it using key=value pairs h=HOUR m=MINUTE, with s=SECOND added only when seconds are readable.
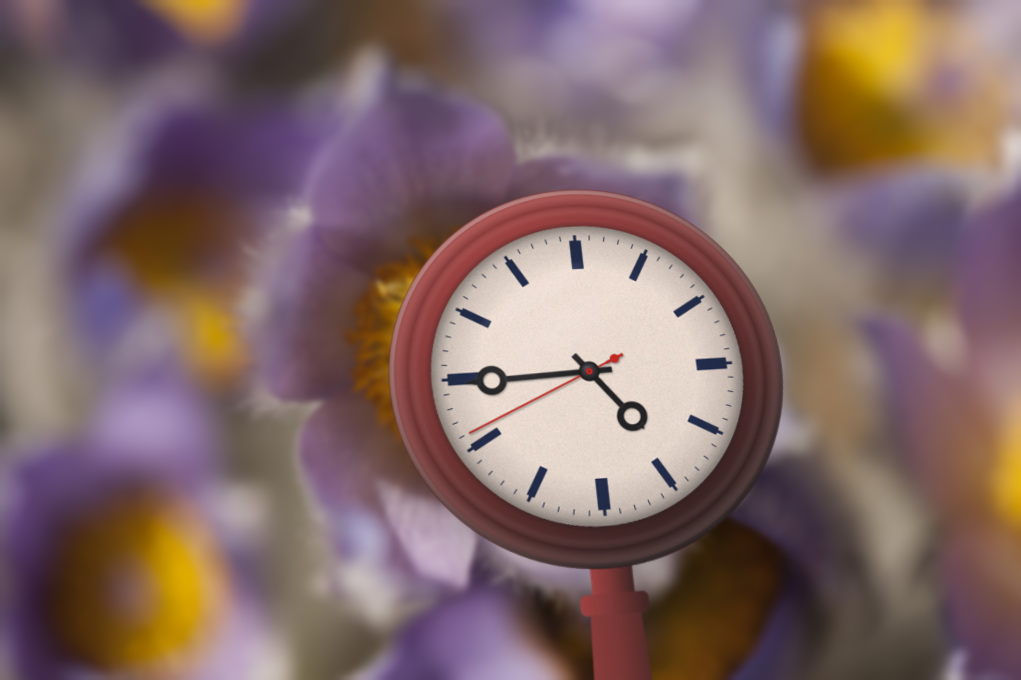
h=4 m=44 s=41
